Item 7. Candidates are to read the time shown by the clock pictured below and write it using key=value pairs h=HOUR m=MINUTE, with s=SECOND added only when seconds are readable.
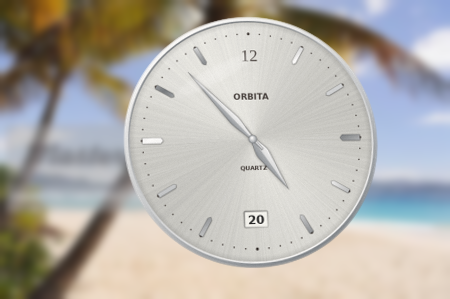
h=4 m=53
